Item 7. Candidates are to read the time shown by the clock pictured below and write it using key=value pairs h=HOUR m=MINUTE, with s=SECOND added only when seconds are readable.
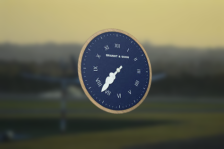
h=7 m=37
